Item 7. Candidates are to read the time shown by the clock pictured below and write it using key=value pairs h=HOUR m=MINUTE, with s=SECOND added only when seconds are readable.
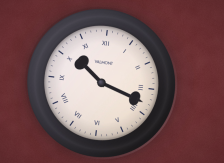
h=10 m=18
